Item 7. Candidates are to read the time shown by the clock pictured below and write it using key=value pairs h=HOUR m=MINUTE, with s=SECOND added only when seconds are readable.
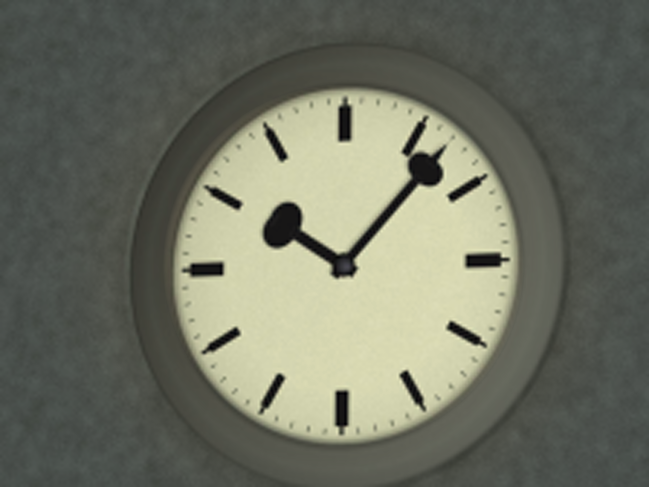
h=10 m=7
